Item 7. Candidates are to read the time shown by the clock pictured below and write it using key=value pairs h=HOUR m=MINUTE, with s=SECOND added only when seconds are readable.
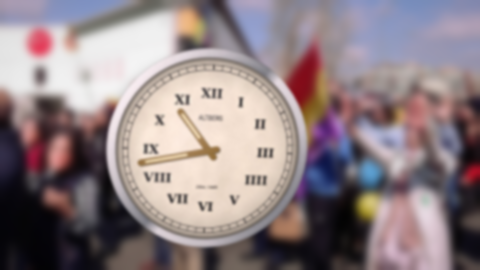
h=10 m=43
